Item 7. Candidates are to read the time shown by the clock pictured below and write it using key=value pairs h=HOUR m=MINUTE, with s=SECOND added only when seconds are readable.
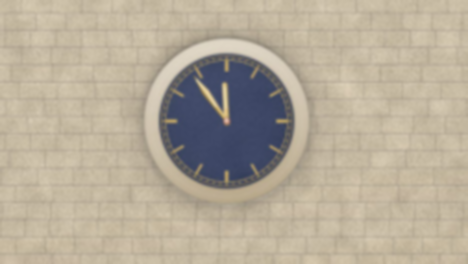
h=11 m=54
